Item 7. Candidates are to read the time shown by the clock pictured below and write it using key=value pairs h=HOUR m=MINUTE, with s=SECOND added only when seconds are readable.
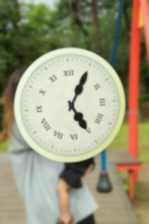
h=5 m=5
